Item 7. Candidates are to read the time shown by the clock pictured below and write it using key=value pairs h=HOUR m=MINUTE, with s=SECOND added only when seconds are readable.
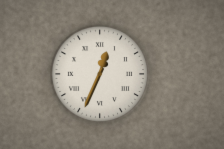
h=12 m=34
